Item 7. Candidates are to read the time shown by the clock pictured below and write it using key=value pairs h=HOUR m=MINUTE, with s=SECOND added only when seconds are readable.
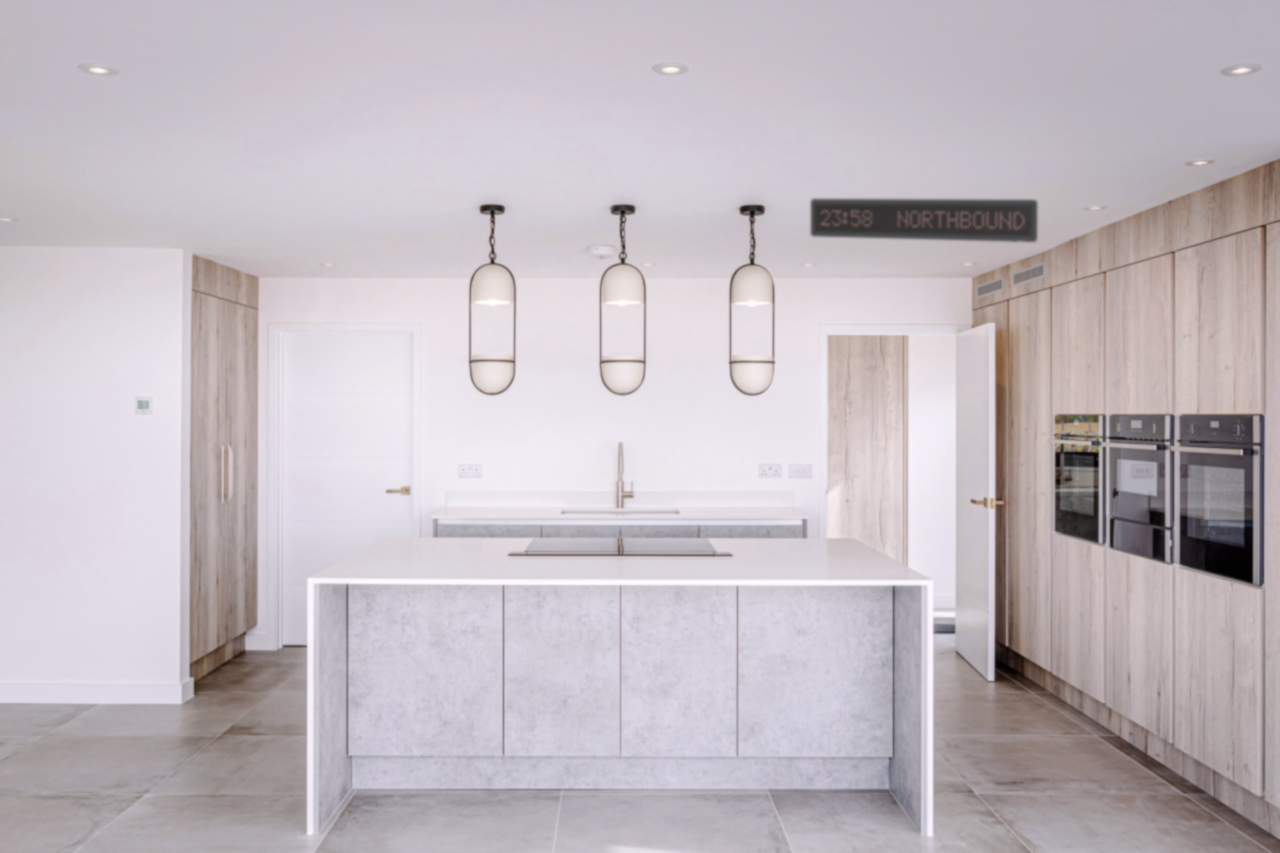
h=23 m=58
